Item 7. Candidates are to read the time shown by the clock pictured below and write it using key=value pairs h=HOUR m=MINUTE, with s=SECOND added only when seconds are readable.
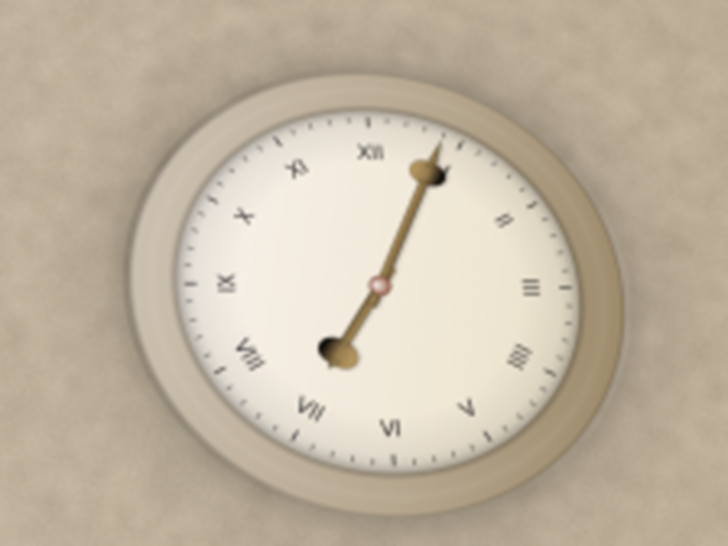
h=7 m=4
